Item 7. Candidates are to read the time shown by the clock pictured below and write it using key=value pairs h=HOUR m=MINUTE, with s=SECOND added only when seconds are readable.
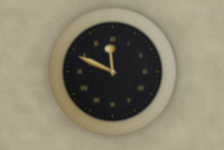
h=11 m=49
